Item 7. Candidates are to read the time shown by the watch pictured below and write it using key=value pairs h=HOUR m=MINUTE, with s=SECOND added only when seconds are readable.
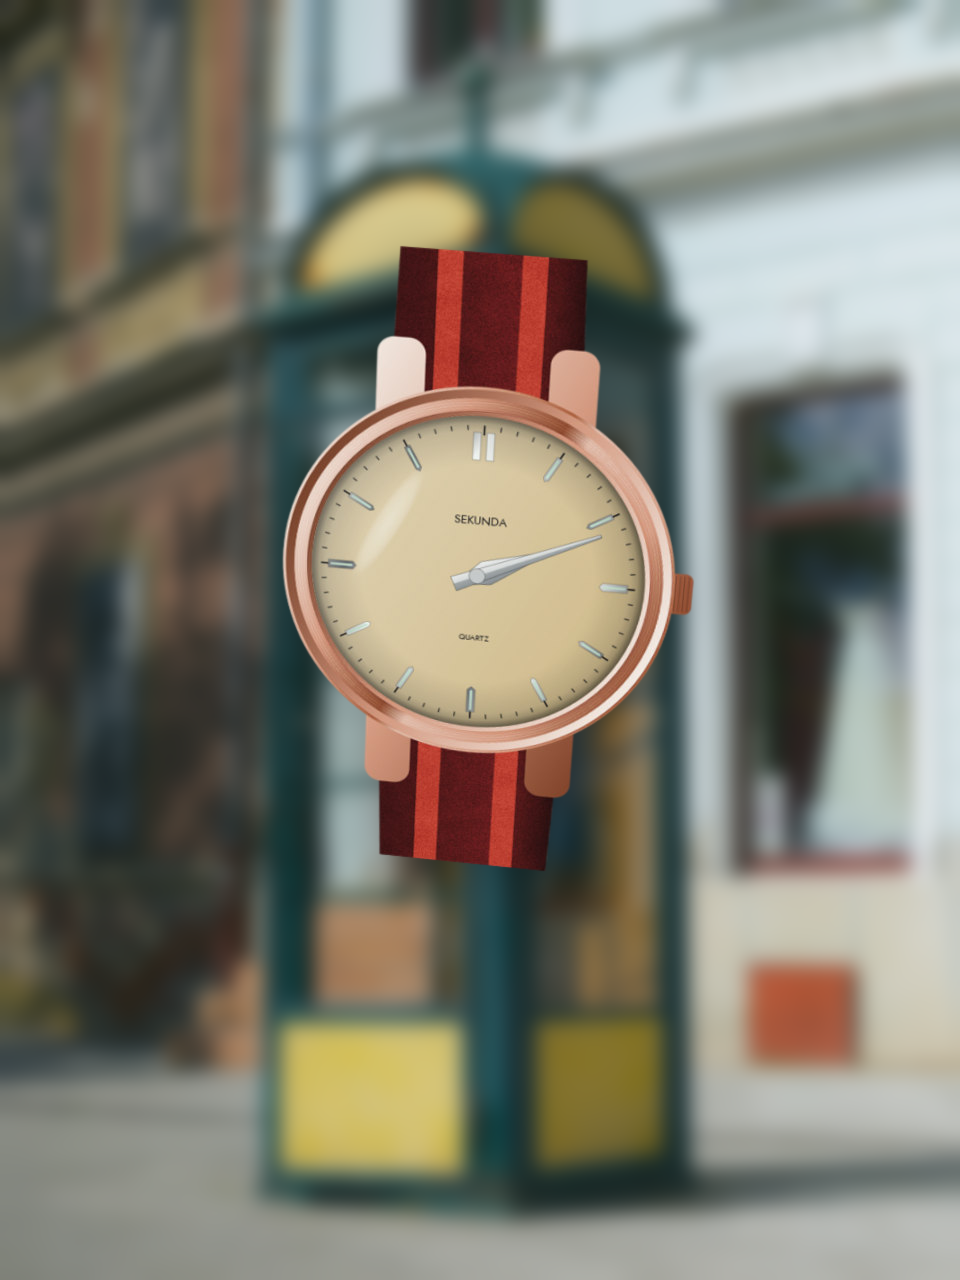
h=2 m=11
